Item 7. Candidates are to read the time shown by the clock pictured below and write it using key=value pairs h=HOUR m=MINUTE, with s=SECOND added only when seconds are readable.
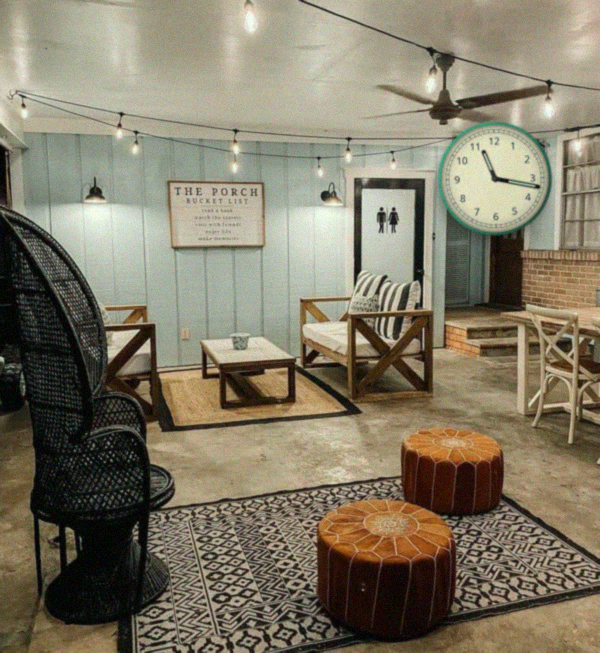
h=11 m=17
